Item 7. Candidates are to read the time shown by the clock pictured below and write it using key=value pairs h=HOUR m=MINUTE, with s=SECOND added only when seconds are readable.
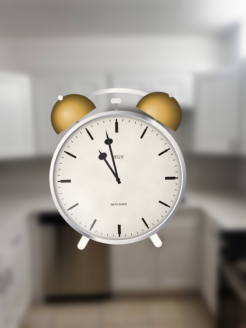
h=10 m=58
